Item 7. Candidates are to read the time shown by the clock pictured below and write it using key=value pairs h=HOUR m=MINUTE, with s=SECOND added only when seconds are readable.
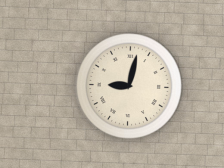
h=9 m=2
